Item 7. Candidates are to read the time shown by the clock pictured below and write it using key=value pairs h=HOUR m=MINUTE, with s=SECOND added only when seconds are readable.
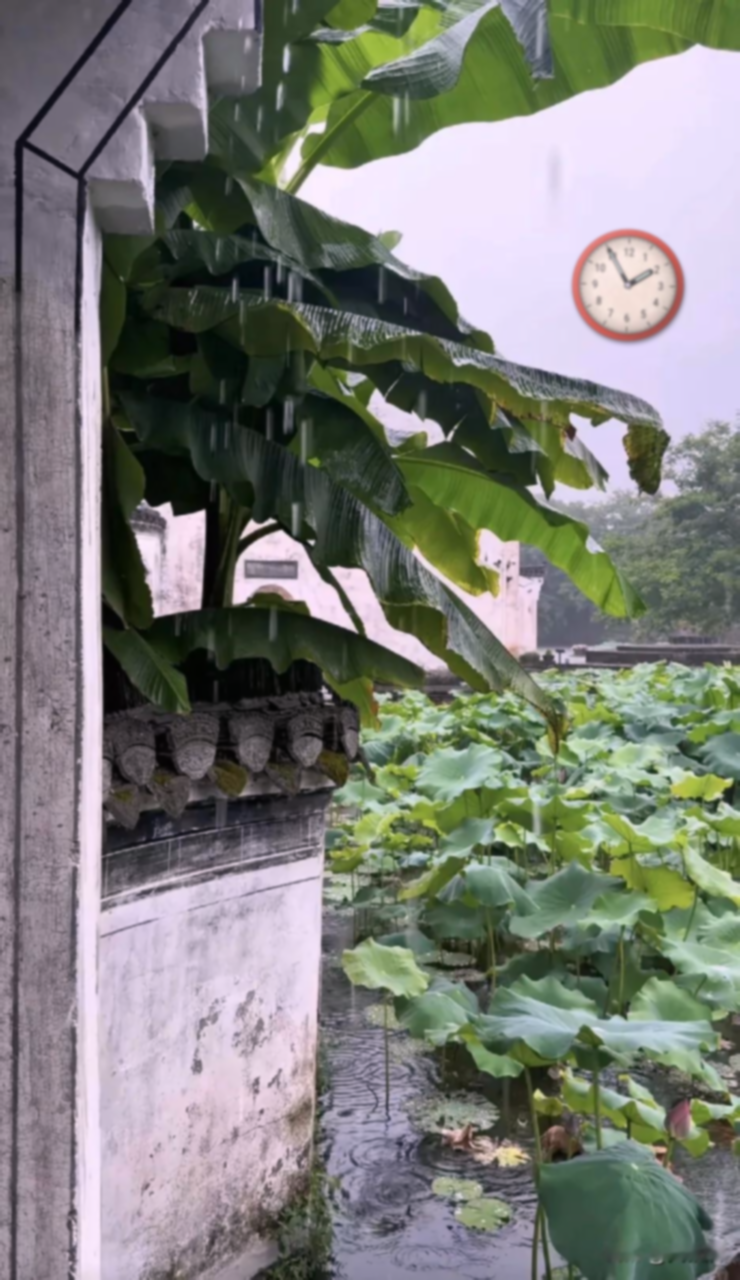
h=1 m=55
